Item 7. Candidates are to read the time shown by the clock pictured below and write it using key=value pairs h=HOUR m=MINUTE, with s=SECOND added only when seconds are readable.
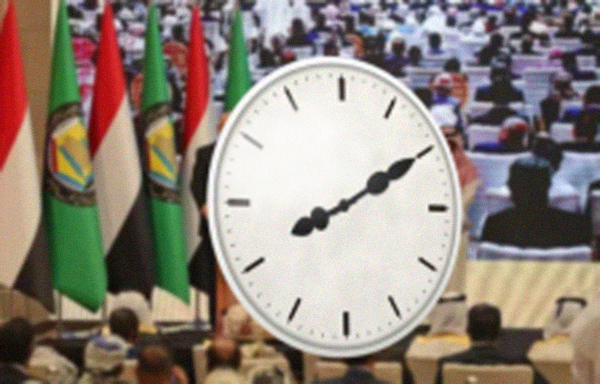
h=8 m=10
